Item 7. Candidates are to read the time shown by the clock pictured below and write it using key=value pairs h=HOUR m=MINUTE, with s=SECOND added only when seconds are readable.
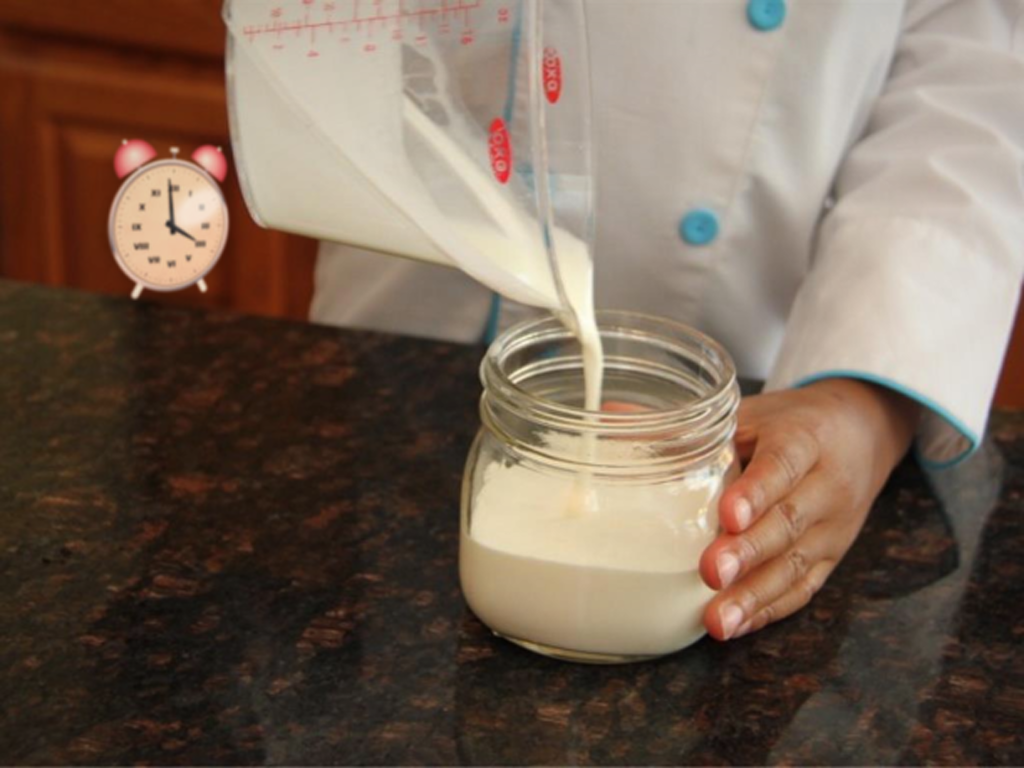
h=3 m=59
